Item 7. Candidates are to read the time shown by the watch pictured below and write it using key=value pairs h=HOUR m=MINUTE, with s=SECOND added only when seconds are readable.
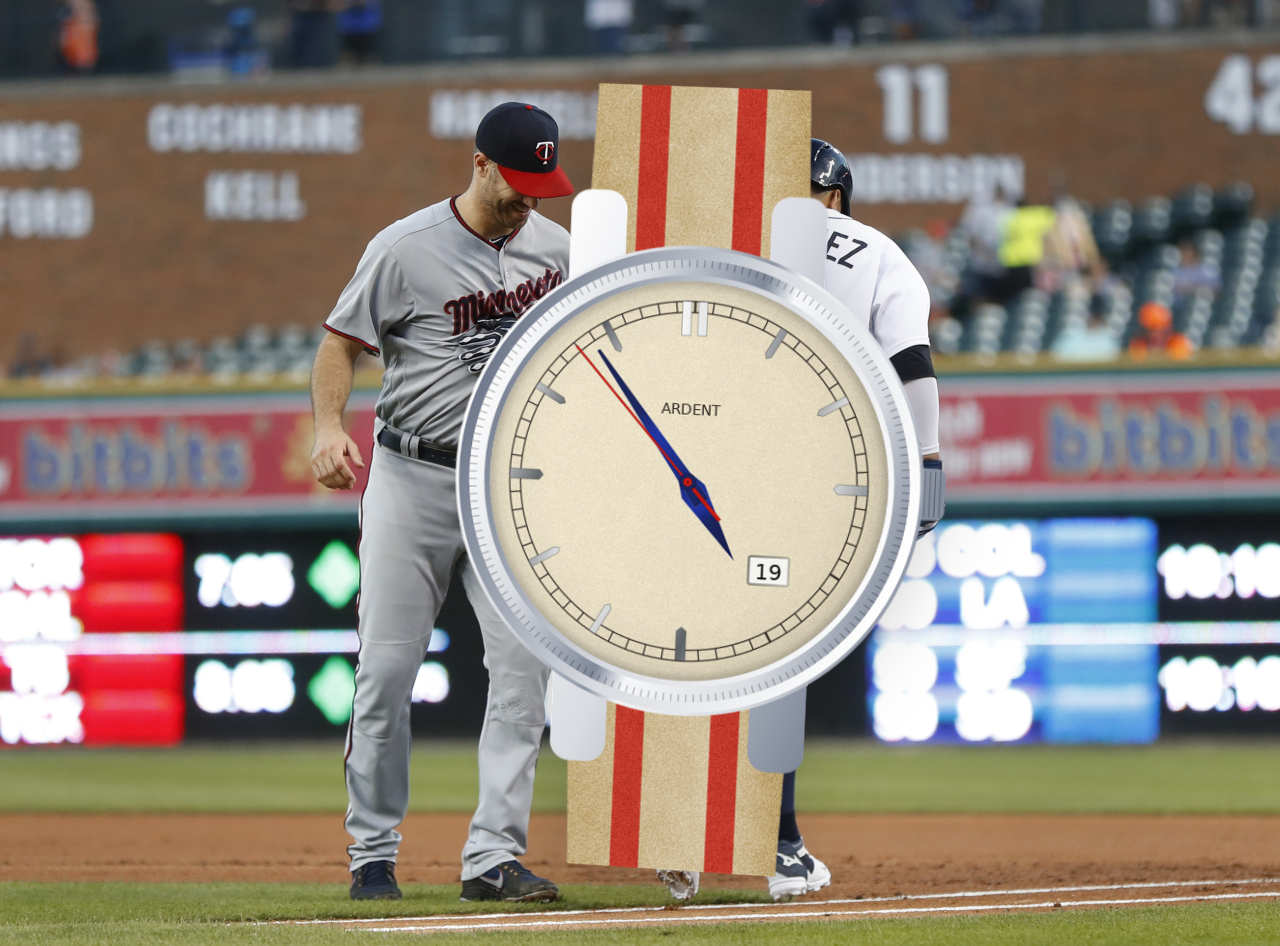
h=4 m=53 s=53
